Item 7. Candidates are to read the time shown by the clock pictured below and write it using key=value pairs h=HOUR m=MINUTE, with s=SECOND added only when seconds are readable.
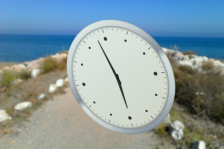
h=5 m=58
